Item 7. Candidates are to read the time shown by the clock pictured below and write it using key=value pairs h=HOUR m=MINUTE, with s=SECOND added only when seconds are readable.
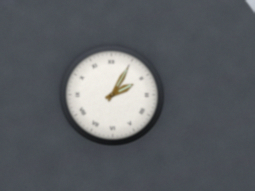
h=2 m=5
